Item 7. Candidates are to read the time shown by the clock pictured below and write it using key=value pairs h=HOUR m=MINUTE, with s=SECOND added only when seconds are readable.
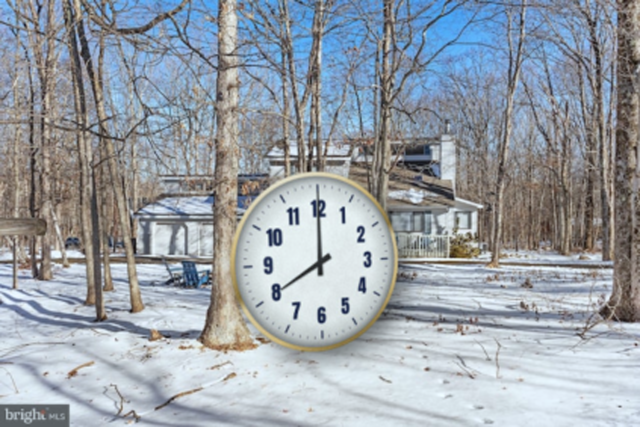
h=8 m=0
